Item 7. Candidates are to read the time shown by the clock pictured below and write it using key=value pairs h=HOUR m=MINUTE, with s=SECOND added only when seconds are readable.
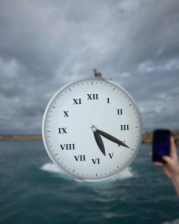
h=5 m=20
